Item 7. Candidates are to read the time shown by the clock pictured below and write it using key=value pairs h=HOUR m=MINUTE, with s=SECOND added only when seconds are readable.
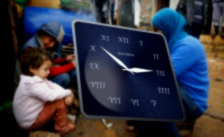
h=2 m=52
